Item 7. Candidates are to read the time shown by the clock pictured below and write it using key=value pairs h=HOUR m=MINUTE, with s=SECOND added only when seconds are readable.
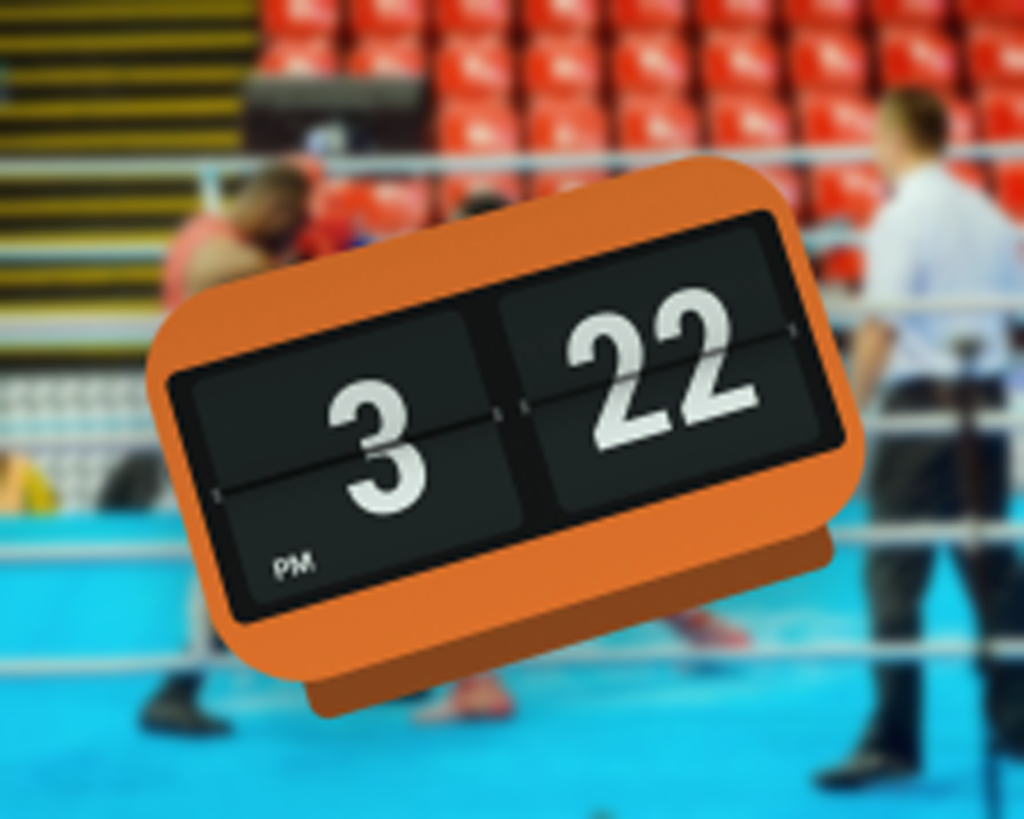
h=3 m=22
